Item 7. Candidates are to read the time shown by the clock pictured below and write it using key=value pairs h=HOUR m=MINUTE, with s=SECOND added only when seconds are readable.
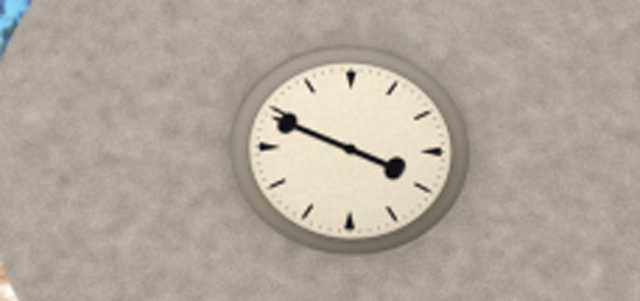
h=3 m=49
